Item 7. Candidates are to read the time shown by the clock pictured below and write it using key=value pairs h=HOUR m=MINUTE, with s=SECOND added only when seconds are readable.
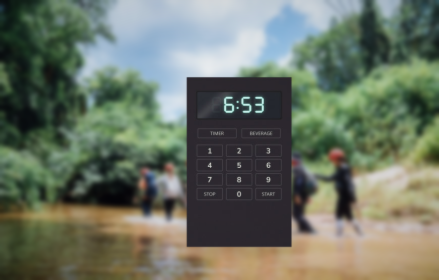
h=6 m=53
